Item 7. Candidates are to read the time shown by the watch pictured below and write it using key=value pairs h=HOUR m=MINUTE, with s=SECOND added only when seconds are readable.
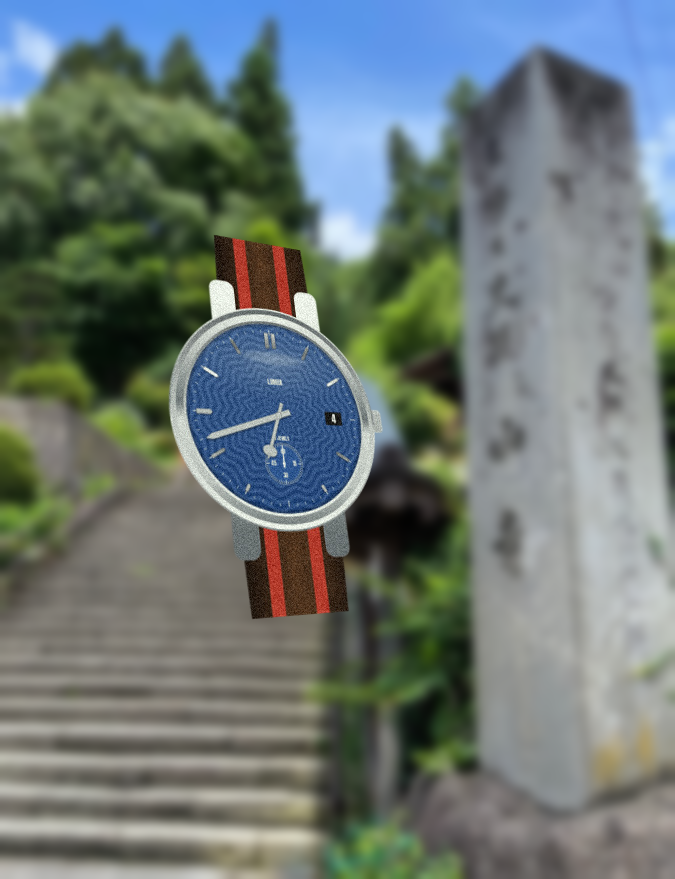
h=6 m=42
